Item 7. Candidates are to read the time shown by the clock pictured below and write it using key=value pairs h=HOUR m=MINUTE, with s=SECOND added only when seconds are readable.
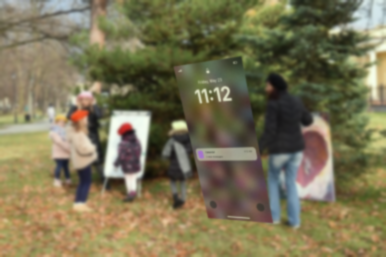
h=11 m=12
